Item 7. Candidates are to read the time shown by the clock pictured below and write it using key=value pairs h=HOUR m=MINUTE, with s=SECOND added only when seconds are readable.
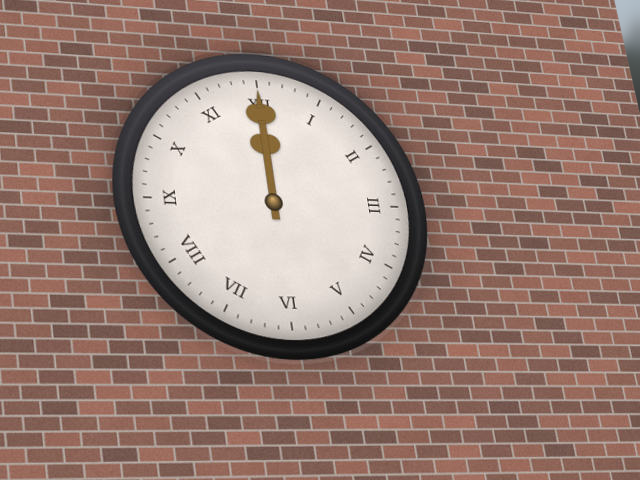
h=12 m=0
